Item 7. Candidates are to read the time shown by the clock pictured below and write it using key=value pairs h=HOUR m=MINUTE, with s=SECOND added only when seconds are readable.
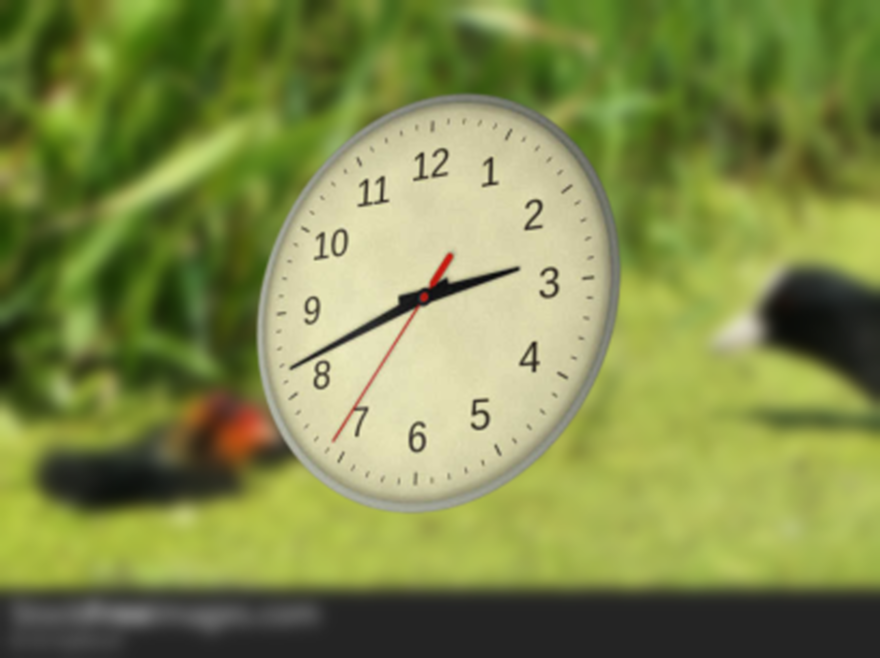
h=2 m=41 s=36
